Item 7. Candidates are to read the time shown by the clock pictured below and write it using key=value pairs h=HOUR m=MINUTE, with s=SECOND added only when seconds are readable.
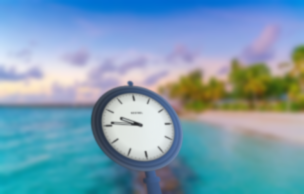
h=9 m=46
